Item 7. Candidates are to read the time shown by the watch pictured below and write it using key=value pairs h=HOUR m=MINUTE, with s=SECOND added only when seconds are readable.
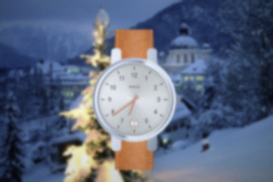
h=6 m=39
